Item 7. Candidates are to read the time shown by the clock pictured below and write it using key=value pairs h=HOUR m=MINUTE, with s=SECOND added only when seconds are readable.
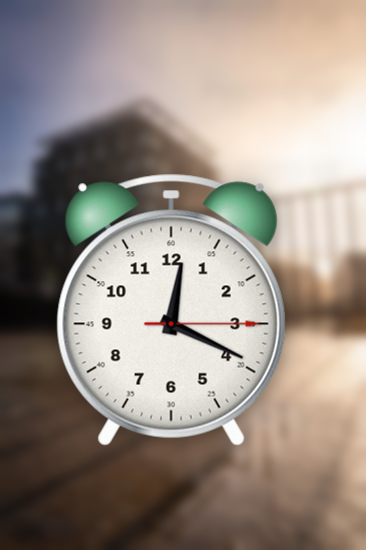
h=12 m=19 s=15
